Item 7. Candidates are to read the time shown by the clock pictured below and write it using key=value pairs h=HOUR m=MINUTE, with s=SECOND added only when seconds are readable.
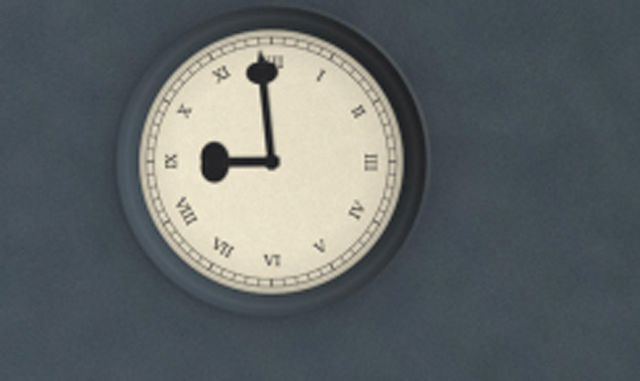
h=8 m=59
